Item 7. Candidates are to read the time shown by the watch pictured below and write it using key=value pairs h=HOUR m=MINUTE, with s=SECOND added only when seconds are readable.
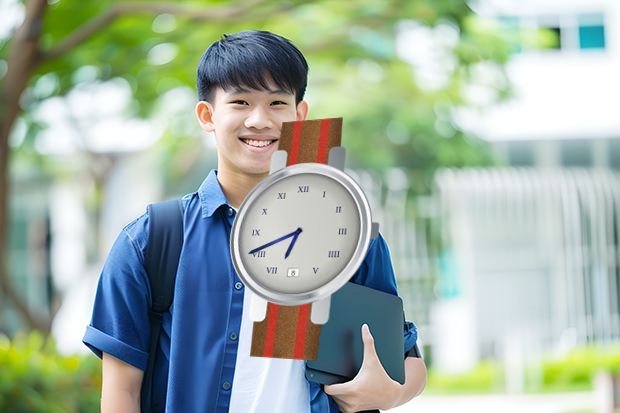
h=6 m=41
